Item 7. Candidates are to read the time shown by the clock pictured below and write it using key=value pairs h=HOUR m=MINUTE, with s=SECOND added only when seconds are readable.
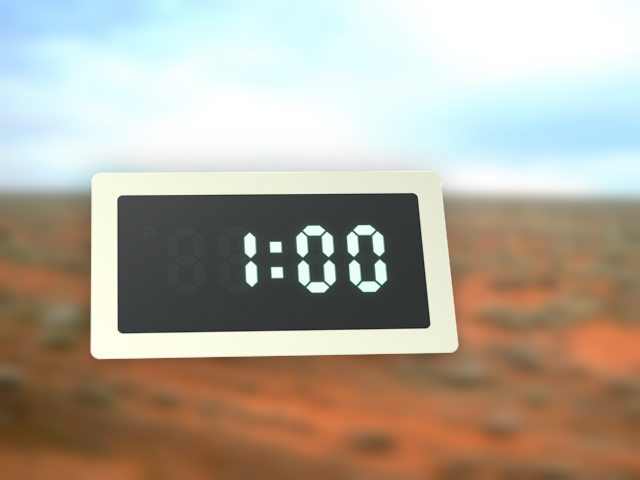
h=1 m=0
